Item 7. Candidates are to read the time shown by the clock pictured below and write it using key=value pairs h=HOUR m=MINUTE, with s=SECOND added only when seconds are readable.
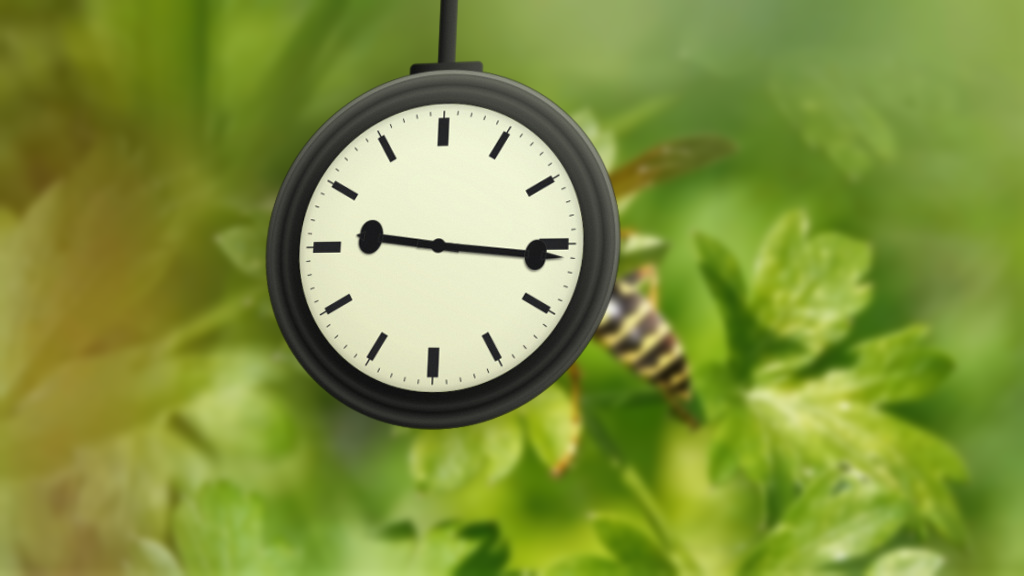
h=9 m=16
